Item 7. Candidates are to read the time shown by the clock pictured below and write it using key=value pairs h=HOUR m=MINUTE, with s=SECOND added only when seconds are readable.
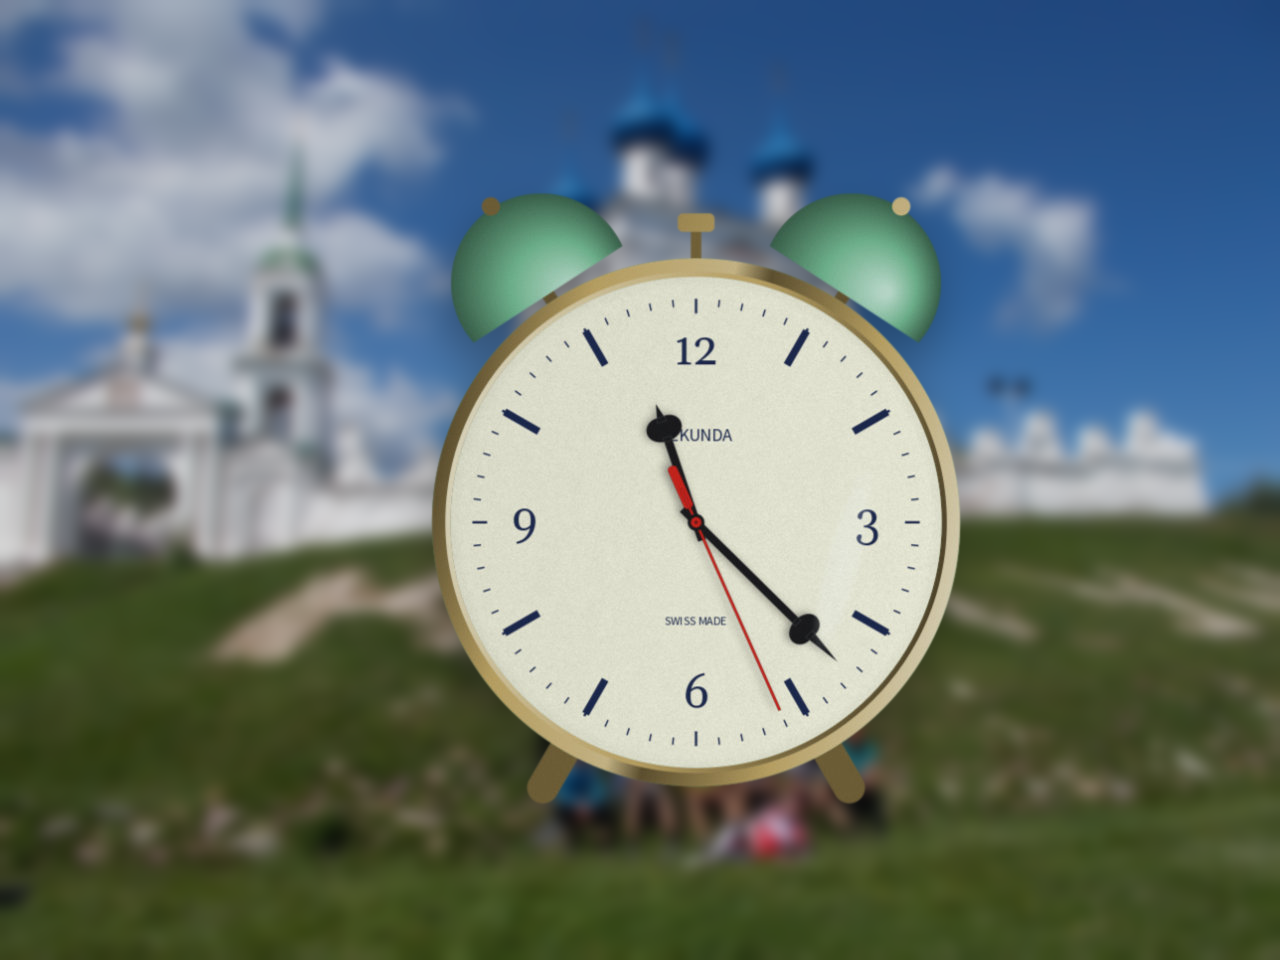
h=11 m=22 s=26
